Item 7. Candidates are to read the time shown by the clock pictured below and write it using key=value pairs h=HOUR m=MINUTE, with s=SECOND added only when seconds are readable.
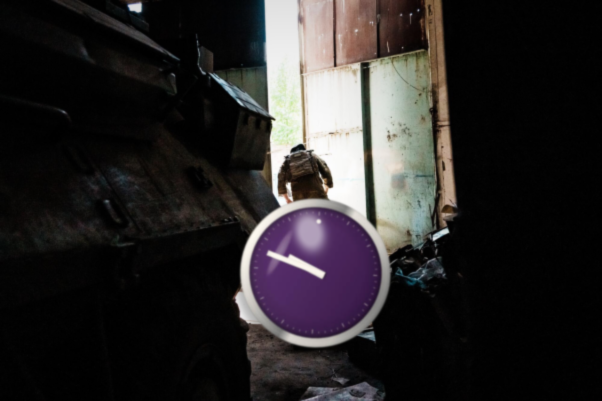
h=9 m=48
